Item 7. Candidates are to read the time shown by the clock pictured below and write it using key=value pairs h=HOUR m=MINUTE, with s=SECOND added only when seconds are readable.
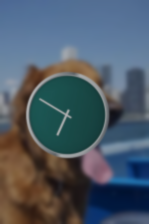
h=6 m=50
